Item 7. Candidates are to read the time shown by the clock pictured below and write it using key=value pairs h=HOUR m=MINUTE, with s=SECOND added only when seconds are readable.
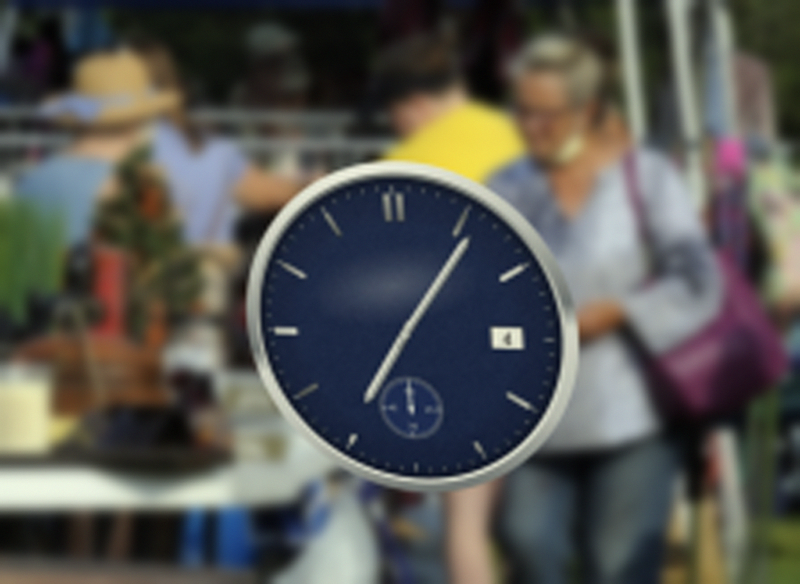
h=7 m=6
